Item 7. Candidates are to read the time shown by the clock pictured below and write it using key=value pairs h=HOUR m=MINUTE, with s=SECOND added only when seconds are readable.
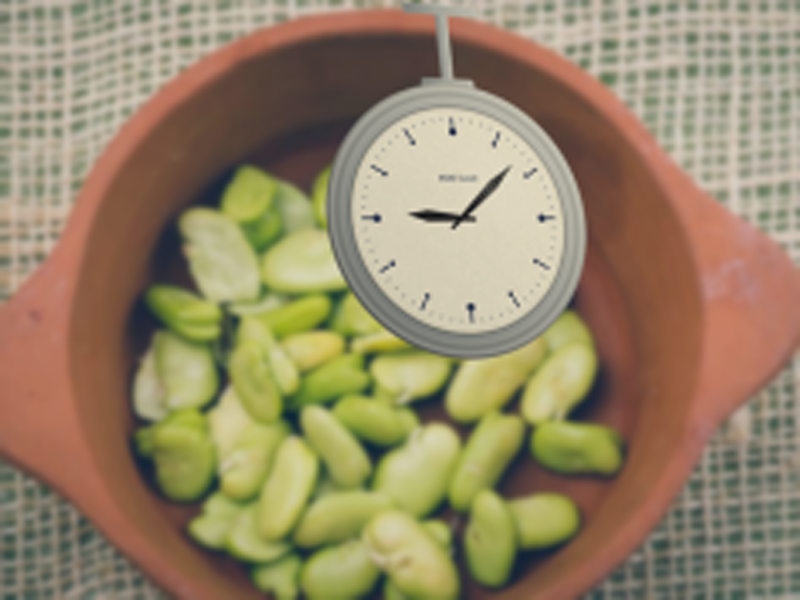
h=9 m=8
